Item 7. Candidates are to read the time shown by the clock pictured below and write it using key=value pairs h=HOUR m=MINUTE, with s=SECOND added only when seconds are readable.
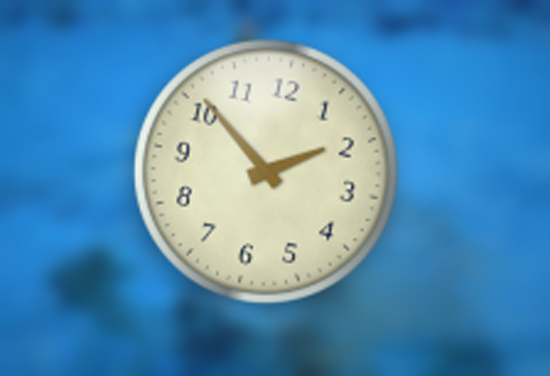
h=1 m=51
